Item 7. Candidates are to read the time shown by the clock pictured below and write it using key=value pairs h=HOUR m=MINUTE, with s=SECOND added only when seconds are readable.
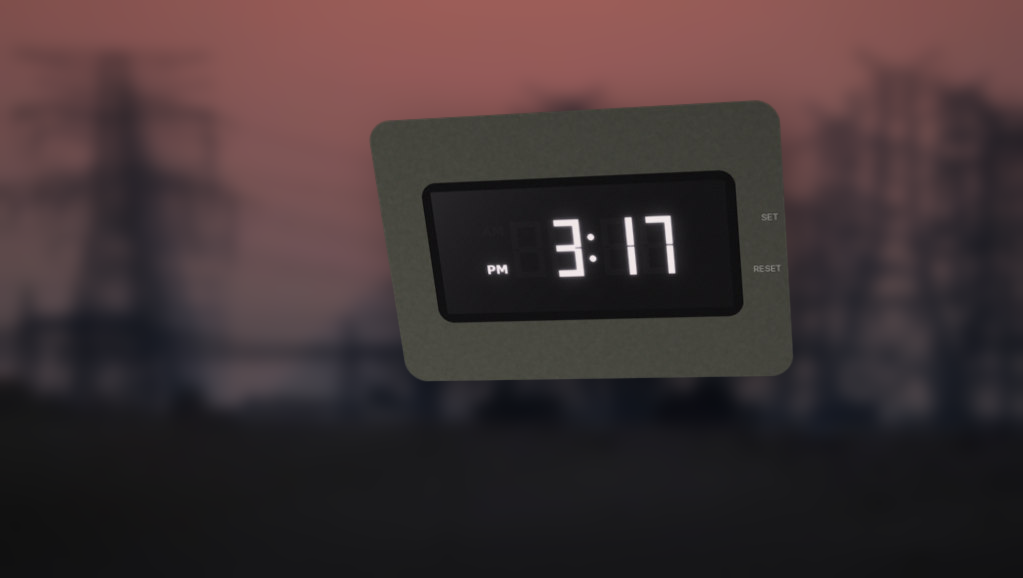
h=3 m=17
